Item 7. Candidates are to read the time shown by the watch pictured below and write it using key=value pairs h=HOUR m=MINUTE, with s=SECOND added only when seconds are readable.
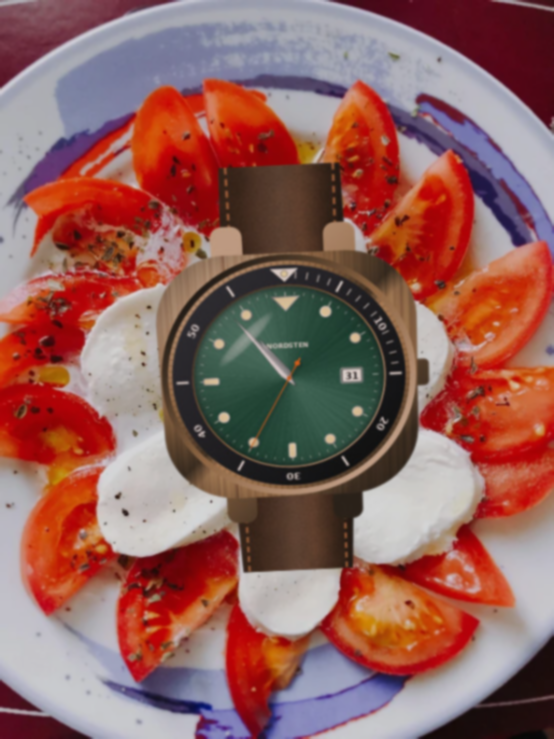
h=10 m=53 s=35
